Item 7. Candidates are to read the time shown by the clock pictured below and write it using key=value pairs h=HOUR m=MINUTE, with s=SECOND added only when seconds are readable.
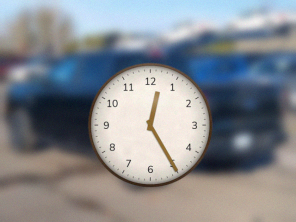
h=12 m=25
